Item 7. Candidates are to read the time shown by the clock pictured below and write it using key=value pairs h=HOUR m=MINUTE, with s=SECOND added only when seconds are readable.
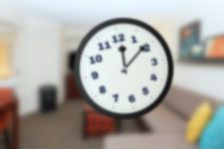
h=12 m=9
